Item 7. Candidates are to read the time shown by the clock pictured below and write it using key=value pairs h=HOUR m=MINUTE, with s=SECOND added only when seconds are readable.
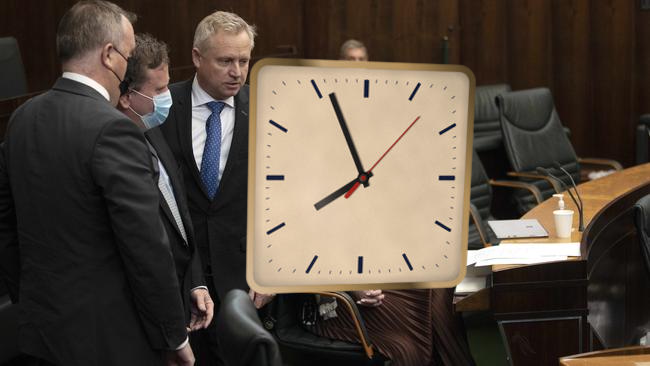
h=7 m=56 s=7
